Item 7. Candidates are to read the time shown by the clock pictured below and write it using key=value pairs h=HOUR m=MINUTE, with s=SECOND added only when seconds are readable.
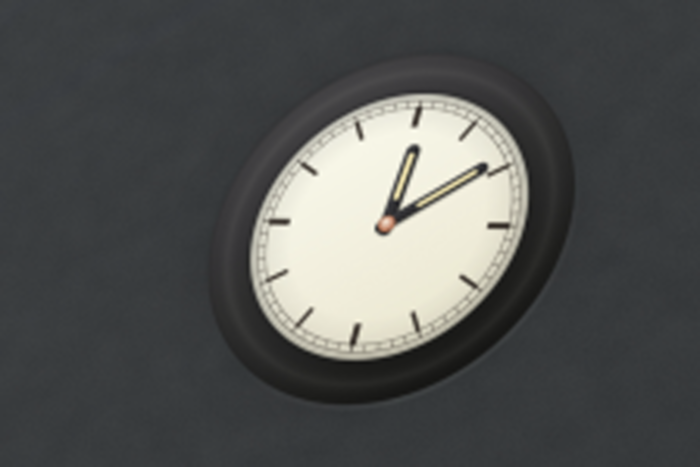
h=12 m=9
